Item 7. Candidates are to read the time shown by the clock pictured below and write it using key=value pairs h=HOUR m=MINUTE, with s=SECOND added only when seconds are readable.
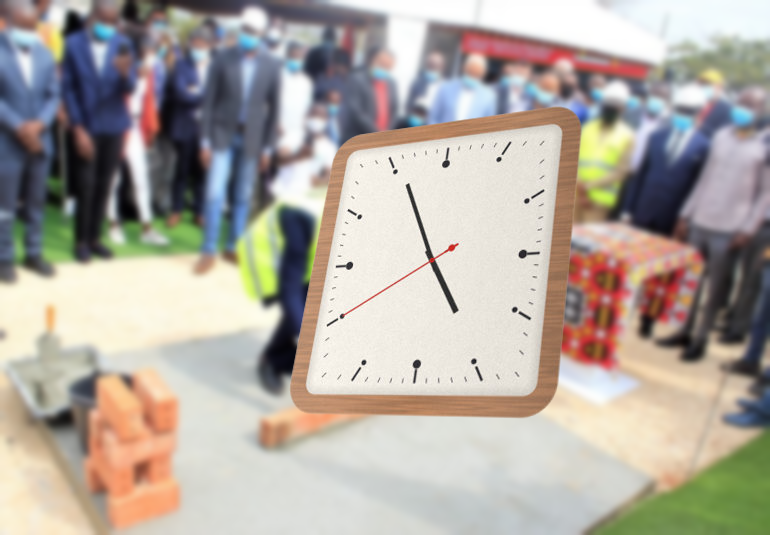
h=4 m=55 s=40
